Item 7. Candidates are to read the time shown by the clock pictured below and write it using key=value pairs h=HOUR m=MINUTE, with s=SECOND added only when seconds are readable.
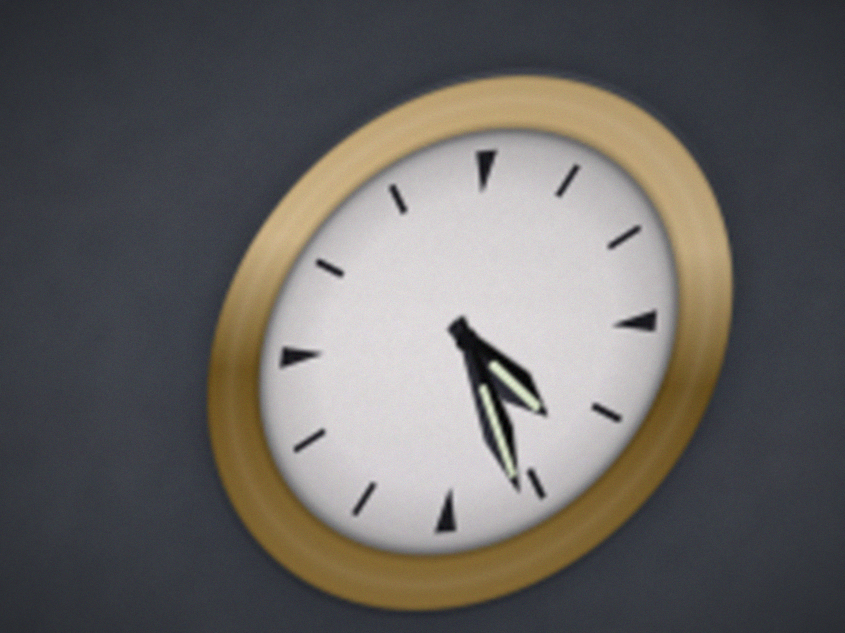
h=4 m=26
